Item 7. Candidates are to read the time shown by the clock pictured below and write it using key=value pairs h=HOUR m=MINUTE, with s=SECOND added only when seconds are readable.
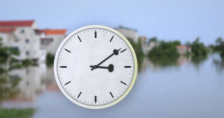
h=3 m=9
